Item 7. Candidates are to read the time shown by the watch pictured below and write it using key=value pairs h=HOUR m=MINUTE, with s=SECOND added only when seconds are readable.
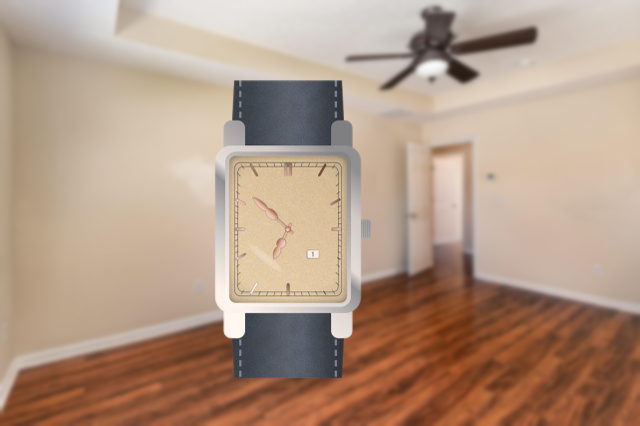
h=6 m=52
